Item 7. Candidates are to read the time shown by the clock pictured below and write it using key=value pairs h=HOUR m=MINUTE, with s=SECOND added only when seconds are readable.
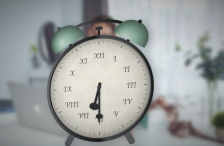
h=6 m=30
